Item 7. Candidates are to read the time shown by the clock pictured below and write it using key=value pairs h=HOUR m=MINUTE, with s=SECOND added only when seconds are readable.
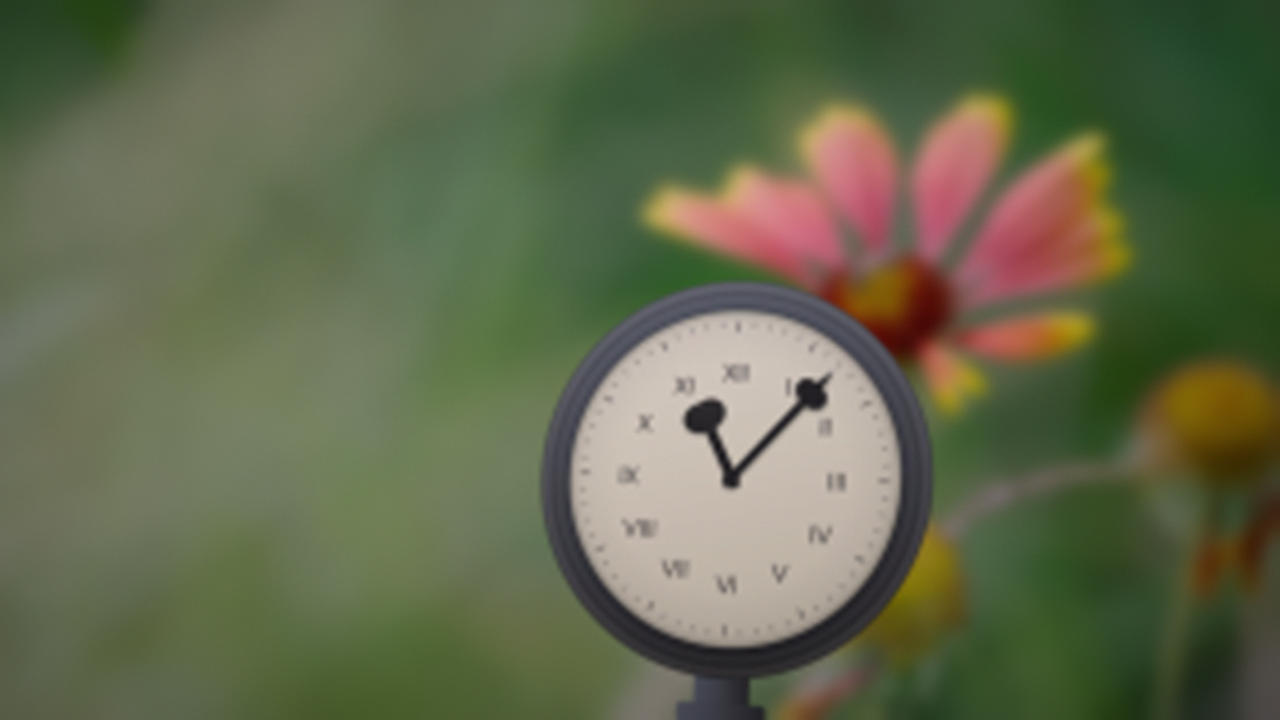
h=11 m=7
